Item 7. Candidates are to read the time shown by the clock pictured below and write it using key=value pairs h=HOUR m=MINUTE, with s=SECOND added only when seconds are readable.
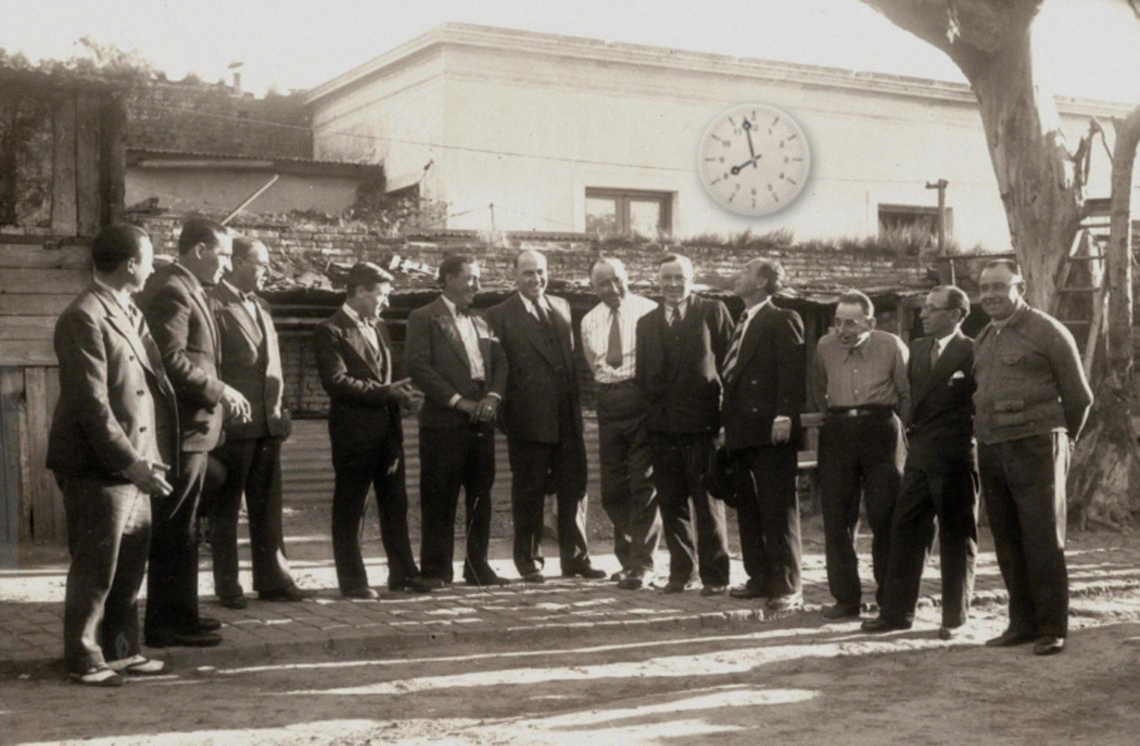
h=7 m=58
